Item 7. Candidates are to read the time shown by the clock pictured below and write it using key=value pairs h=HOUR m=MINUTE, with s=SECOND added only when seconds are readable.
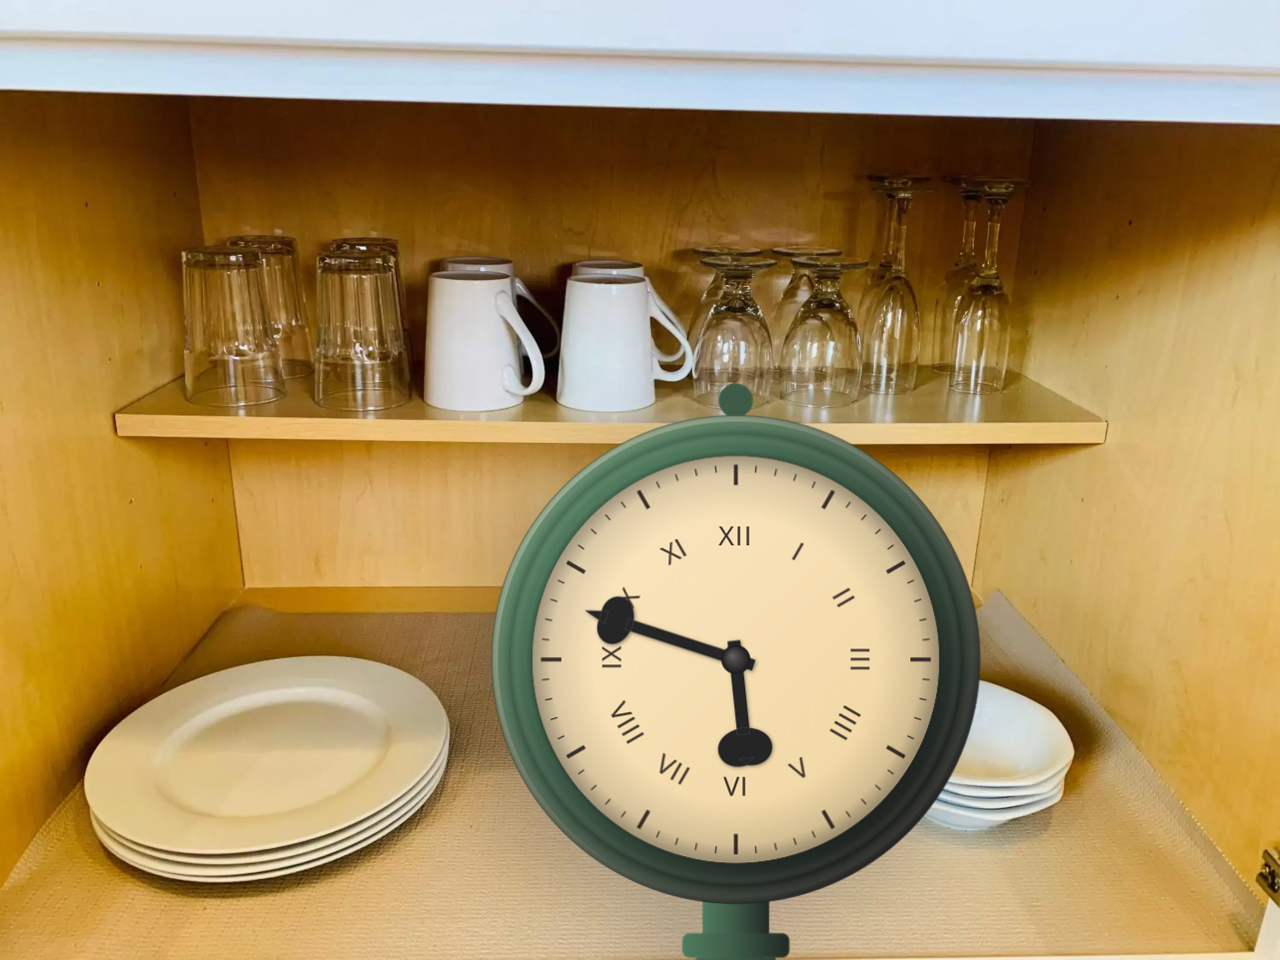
h=5 m=48
